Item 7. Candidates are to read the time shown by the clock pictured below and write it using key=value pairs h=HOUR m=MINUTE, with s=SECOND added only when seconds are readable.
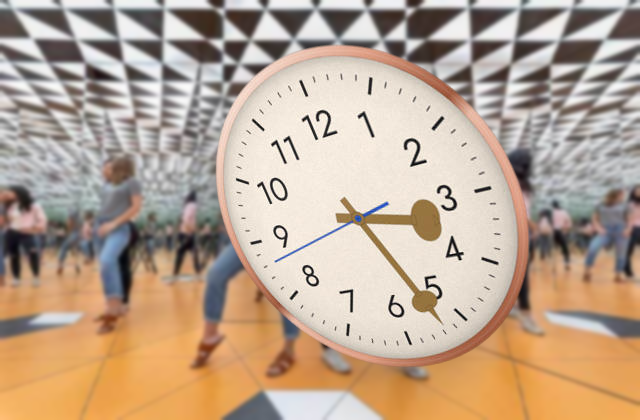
h=3 m=26 s=43
